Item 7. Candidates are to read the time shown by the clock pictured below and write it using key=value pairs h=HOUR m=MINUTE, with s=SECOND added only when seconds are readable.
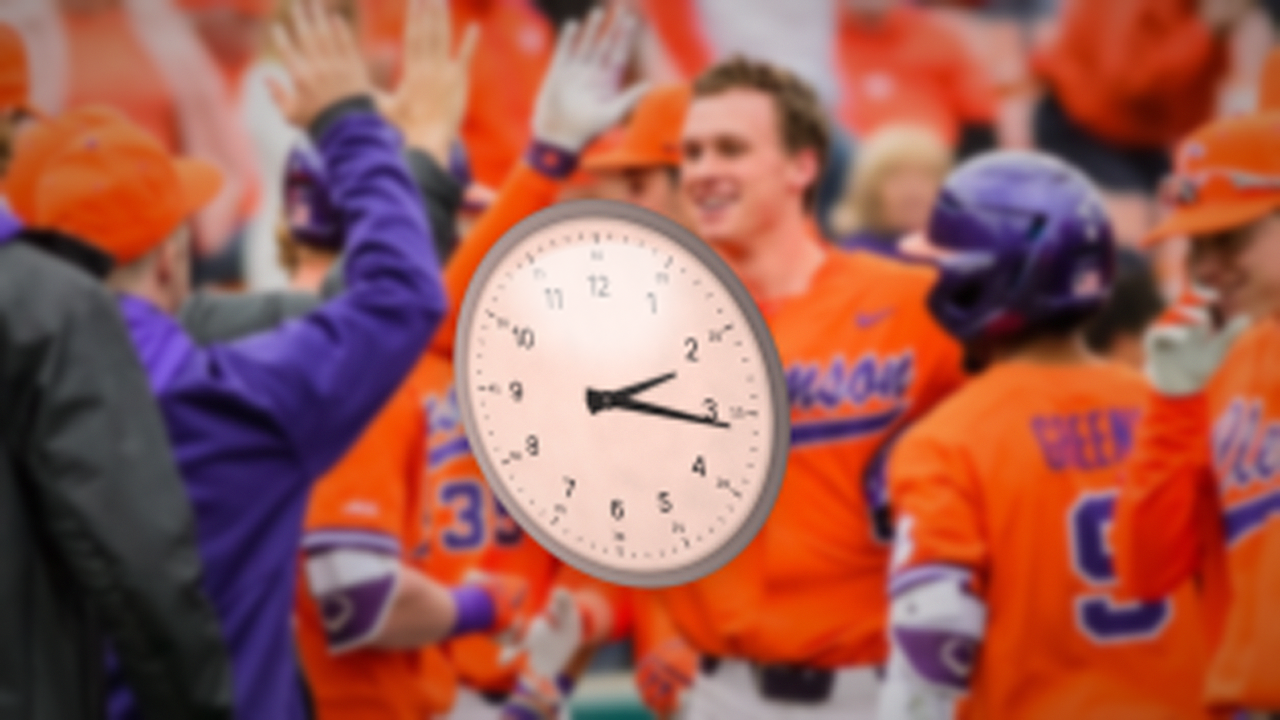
h=2 m=16
